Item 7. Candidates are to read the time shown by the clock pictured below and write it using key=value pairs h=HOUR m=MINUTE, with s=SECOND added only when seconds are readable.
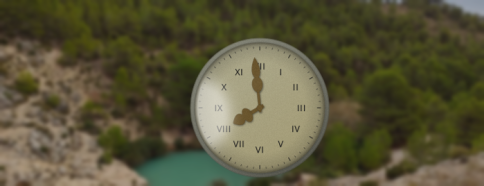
h=7 m=59
